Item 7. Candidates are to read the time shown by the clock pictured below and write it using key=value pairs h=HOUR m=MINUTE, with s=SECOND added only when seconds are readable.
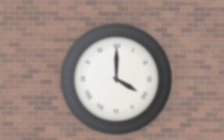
h=4 m=0
